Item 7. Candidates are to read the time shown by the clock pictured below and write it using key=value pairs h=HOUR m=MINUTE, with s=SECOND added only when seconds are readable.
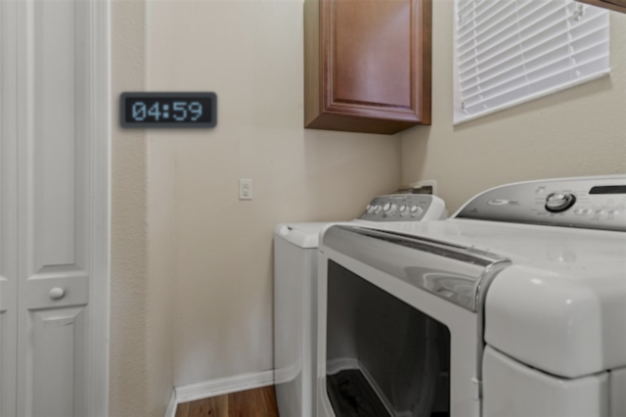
h=4 m=59
